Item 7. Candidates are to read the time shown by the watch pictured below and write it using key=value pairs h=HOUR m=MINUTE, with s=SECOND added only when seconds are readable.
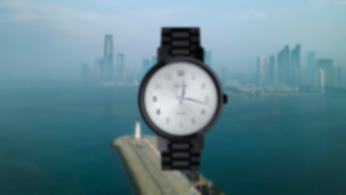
h=12 m=17
